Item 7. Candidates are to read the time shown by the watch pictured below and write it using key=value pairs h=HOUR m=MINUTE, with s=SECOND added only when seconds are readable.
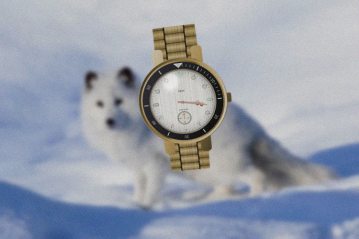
h=3 m=17
